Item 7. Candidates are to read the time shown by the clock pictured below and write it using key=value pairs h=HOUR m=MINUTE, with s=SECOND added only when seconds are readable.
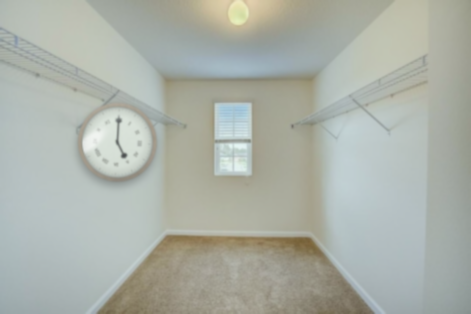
h=5 m=0
